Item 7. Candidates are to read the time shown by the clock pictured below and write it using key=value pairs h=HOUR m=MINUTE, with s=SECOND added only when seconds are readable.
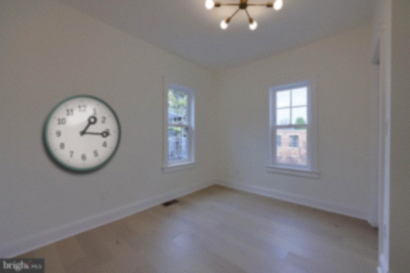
h=1 m=16
